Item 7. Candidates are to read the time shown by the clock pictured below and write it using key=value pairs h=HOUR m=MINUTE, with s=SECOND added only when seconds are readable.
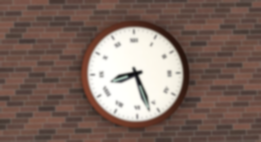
h=8 m=27
